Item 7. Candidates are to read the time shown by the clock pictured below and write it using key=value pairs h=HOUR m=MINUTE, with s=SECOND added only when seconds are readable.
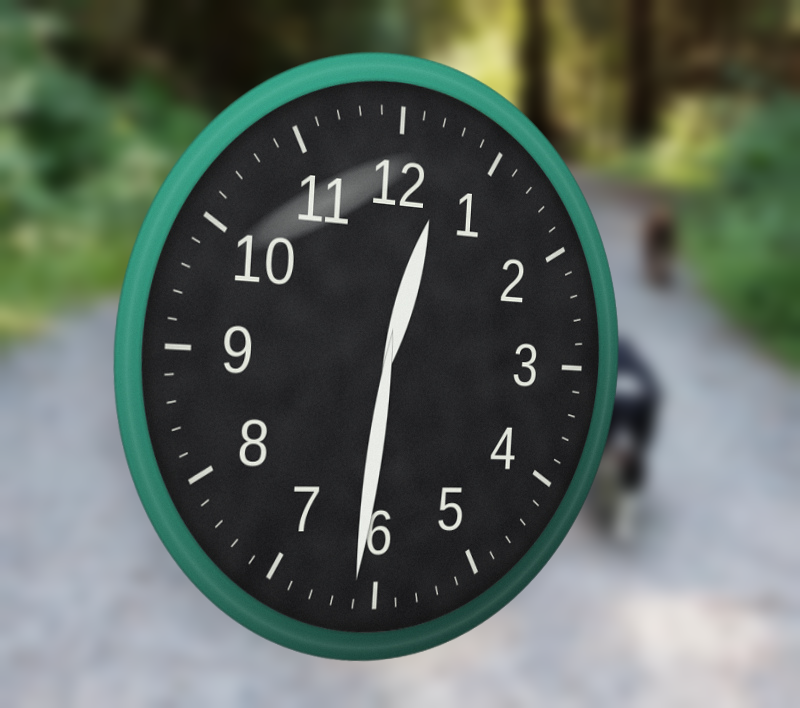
h=12 m=31
